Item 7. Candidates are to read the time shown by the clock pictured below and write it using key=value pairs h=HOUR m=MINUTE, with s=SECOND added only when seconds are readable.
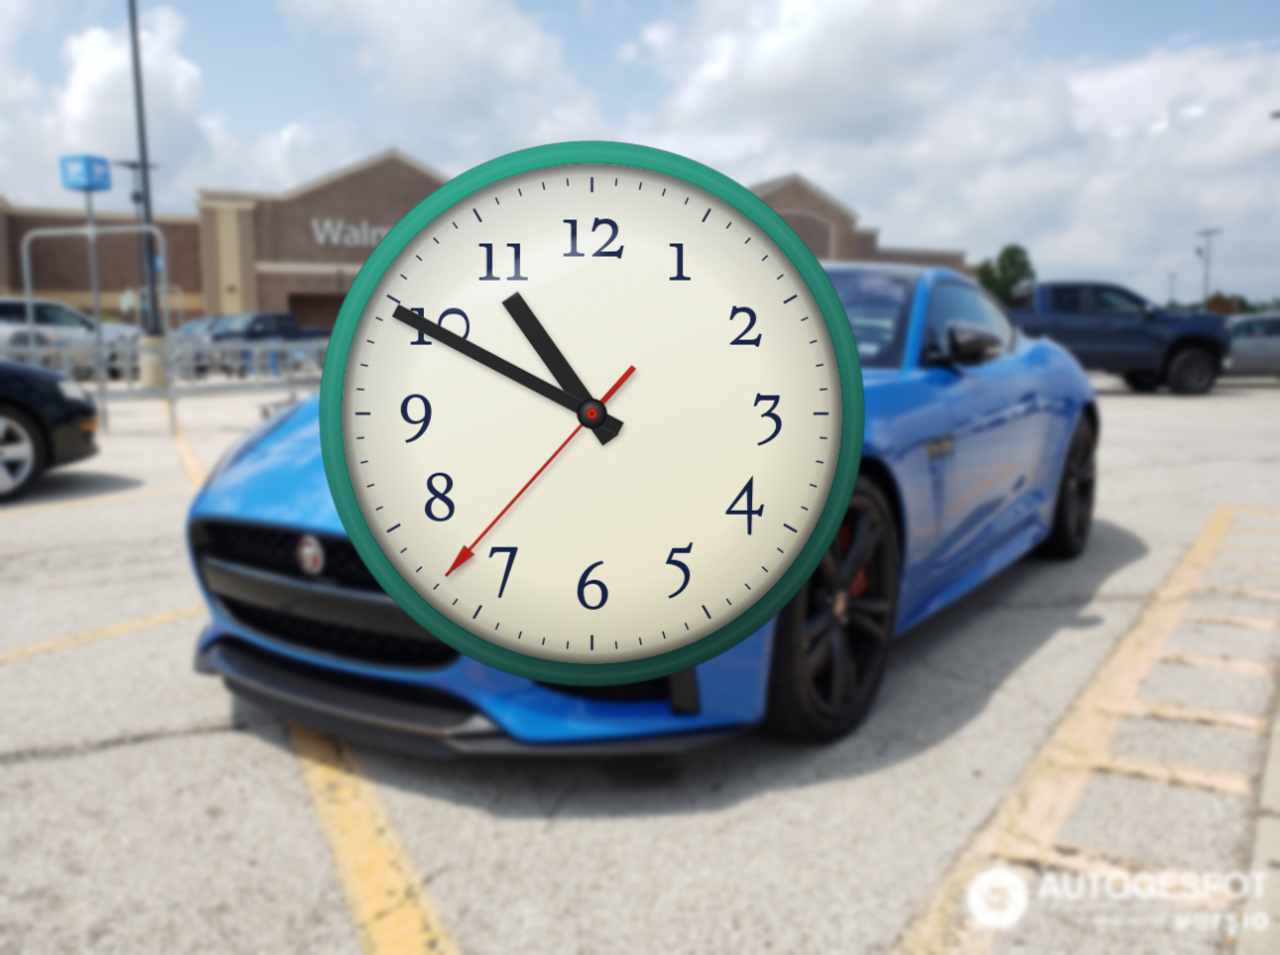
h=10 m=49 s=37
